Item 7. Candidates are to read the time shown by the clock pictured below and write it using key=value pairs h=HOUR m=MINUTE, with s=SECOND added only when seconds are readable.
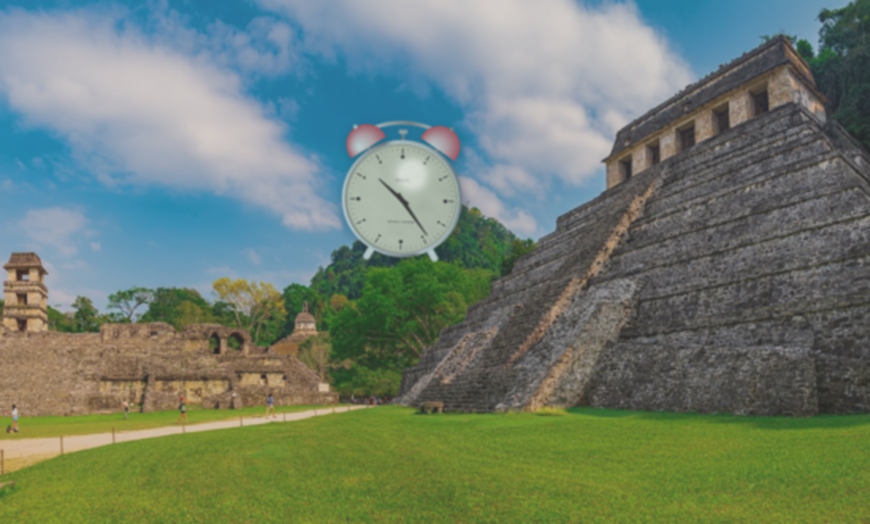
h=10 m=24
